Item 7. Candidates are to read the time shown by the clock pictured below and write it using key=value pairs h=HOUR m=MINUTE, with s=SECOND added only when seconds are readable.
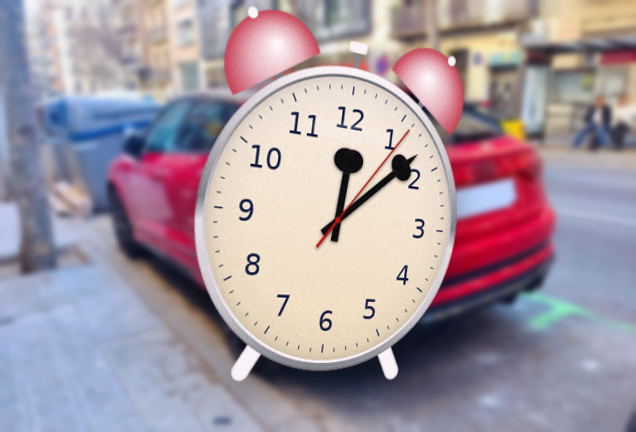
h=12 m=8 s=6
